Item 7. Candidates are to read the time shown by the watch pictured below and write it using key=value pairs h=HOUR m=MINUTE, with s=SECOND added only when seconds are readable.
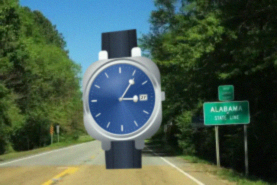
h=3 m=6
